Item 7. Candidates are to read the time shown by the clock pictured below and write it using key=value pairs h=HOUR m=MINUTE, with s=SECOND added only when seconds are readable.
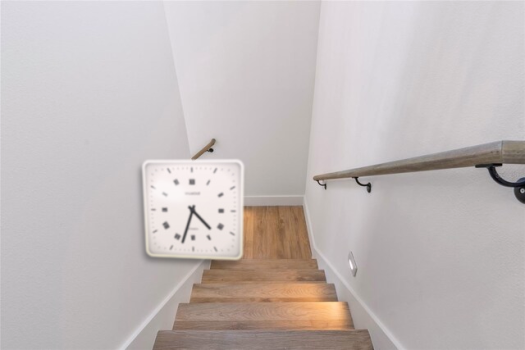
h=4 m=33
